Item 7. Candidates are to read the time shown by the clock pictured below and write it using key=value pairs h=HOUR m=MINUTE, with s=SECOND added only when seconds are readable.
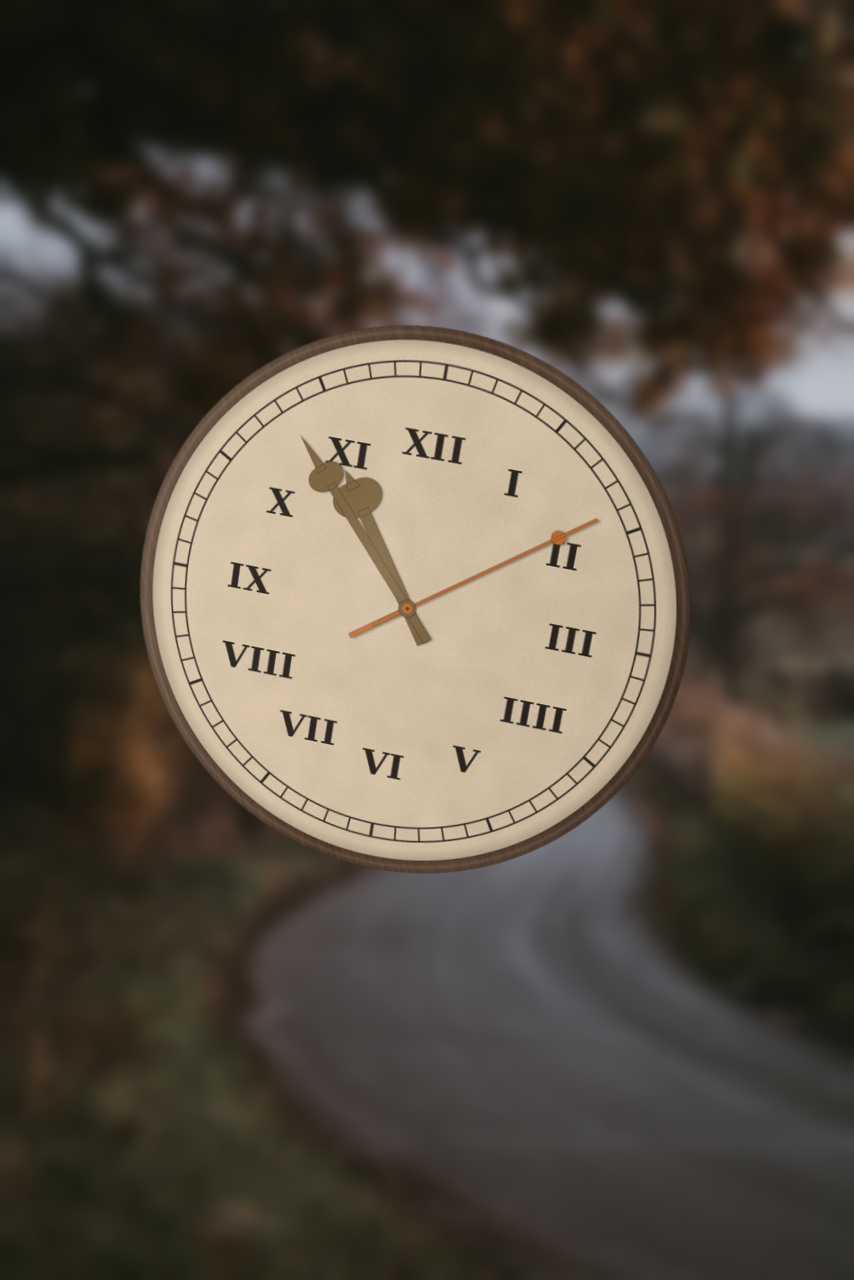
h=10 m=53 s=9
